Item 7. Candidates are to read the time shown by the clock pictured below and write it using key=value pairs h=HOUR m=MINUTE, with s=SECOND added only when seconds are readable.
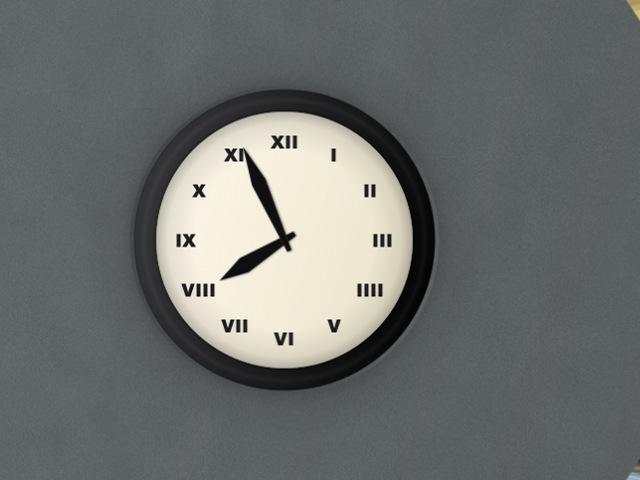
h=7 m=56
